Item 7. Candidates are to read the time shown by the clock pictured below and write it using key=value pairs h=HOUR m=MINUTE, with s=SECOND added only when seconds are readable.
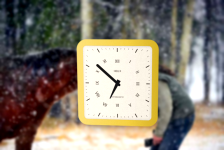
h=6 m=52
